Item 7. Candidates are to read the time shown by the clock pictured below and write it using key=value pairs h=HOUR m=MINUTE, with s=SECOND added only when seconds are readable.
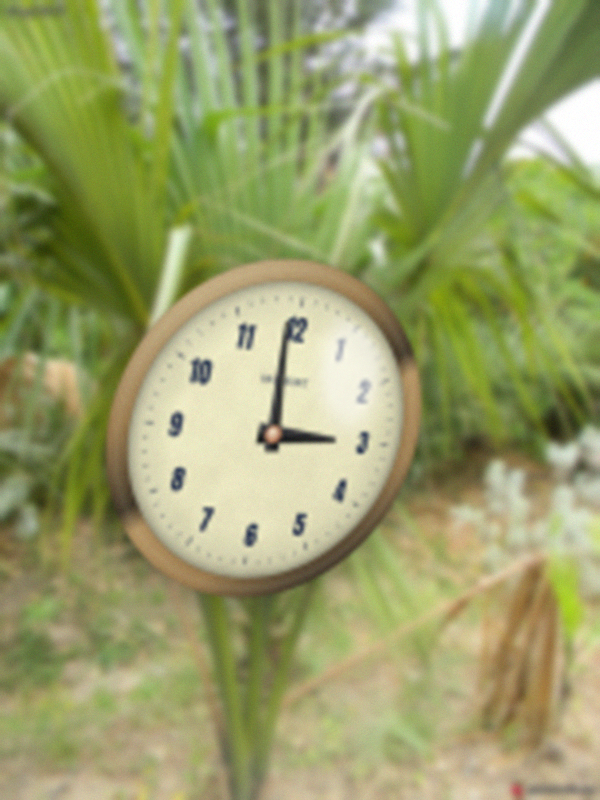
h=2 m=59
